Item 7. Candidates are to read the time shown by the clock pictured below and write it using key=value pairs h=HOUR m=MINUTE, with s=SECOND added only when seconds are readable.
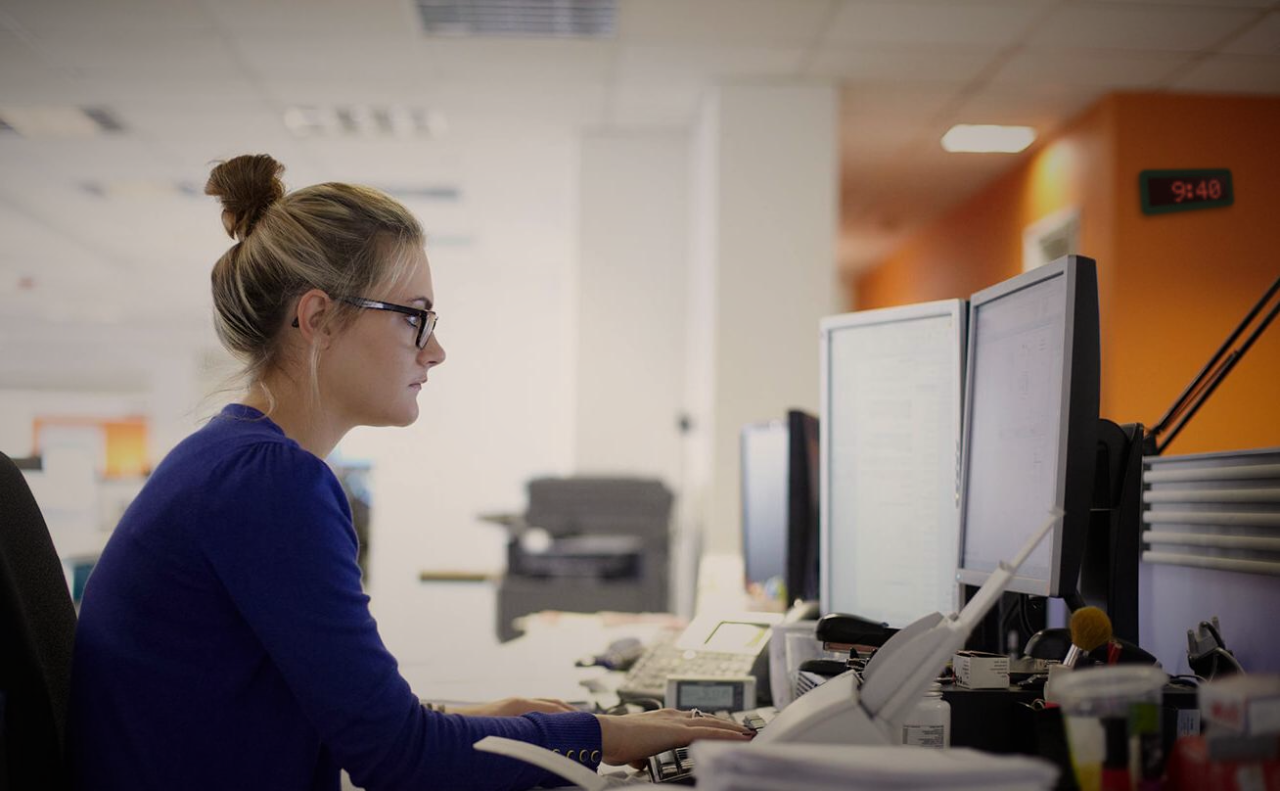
h=9 m=40
